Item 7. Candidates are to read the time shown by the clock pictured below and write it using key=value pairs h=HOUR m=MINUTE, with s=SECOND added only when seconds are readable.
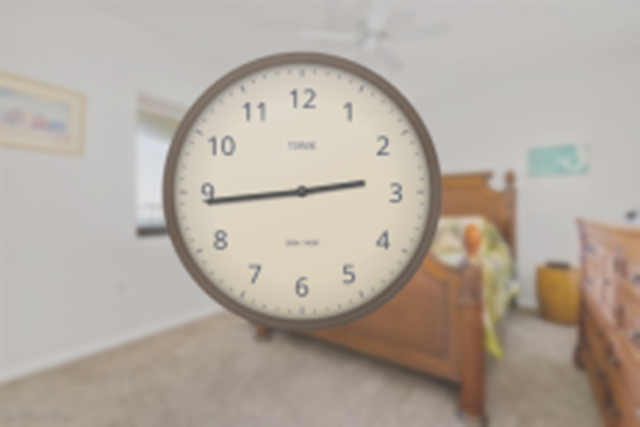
h=2 m=44
